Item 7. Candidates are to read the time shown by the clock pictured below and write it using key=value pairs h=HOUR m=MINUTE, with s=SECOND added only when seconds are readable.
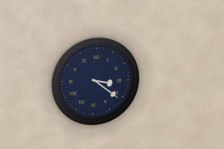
h=3 m=21
